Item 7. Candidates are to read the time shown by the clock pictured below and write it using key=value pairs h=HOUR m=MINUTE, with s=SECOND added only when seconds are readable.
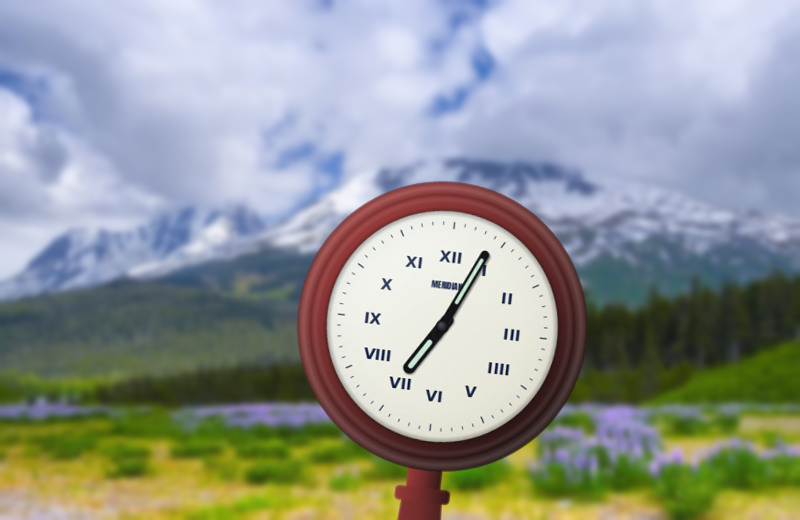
h=7 m=4
